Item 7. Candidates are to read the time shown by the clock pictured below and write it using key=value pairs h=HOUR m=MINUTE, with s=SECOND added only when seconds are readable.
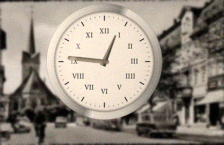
h=12 m=46
